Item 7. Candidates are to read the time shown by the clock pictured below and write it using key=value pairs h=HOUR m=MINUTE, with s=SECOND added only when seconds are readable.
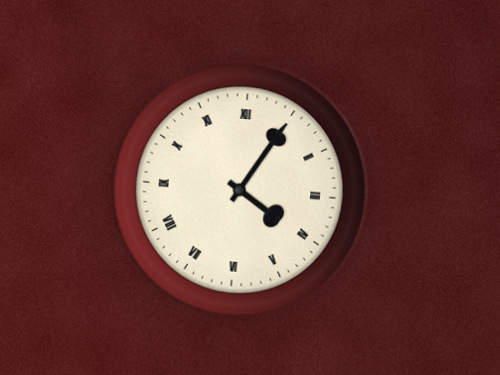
h=4 m=5
